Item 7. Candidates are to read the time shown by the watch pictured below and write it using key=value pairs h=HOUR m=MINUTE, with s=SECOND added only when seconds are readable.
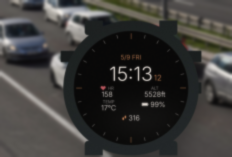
h=15 m=13
